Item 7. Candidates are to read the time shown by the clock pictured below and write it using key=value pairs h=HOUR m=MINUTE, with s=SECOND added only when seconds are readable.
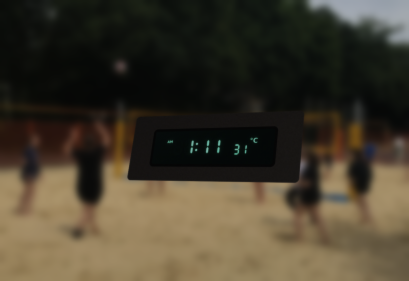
h=1 m=11
